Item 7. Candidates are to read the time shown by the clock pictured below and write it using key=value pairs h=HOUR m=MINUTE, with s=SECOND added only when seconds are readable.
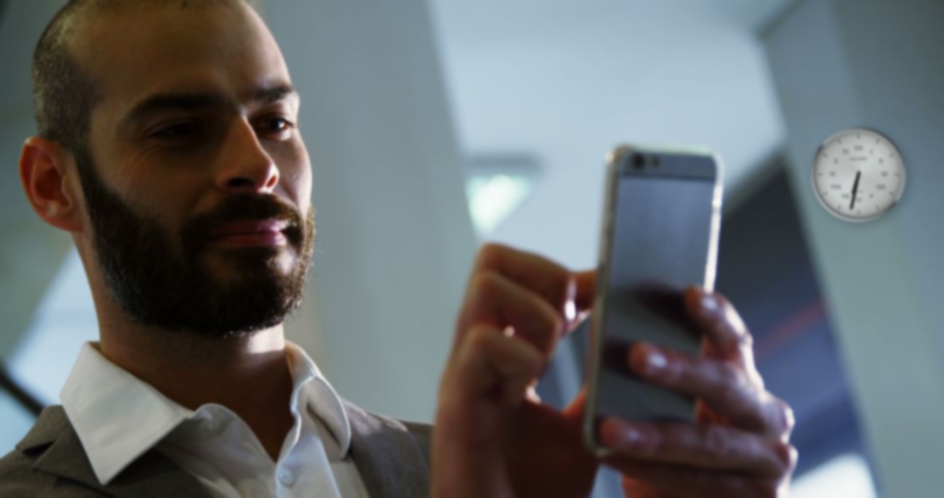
h=6 m=32
